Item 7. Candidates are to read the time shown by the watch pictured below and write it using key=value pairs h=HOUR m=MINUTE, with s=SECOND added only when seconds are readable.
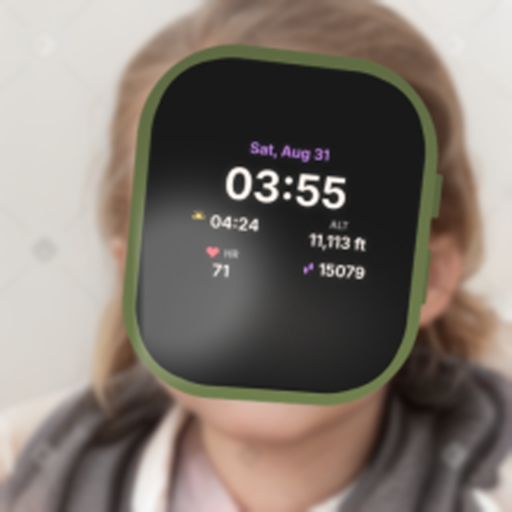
h=3 m=55
